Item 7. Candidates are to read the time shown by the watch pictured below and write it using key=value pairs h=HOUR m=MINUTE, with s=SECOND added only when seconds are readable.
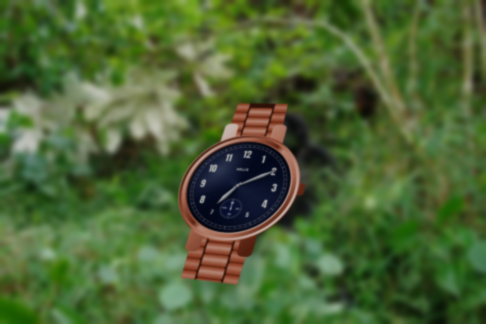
h=7 m=10
